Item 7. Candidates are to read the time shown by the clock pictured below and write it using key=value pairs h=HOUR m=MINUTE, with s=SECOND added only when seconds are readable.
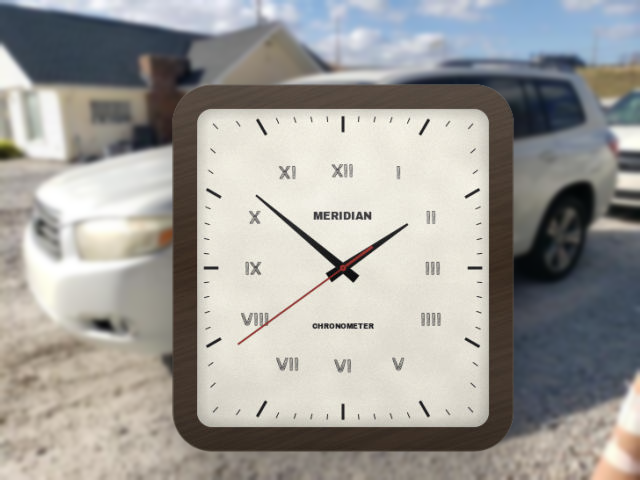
h=1 m=51 s=39
